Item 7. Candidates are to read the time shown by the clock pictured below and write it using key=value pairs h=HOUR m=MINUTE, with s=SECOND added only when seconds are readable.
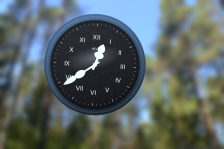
h=12 m=39
